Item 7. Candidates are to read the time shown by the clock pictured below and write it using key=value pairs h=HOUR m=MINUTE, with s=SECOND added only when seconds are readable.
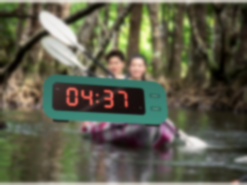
h=4 m=37
